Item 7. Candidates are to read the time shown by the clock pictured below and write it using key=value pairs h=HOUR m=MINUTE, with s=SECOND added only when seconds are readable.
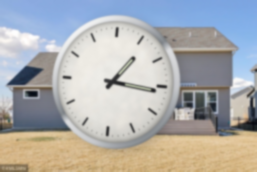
h=1 m=16
